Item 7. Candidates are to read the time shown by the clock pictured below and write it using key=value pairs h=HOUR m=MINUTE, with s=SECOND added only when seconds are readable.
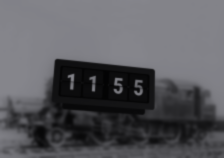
h=11 m=55
